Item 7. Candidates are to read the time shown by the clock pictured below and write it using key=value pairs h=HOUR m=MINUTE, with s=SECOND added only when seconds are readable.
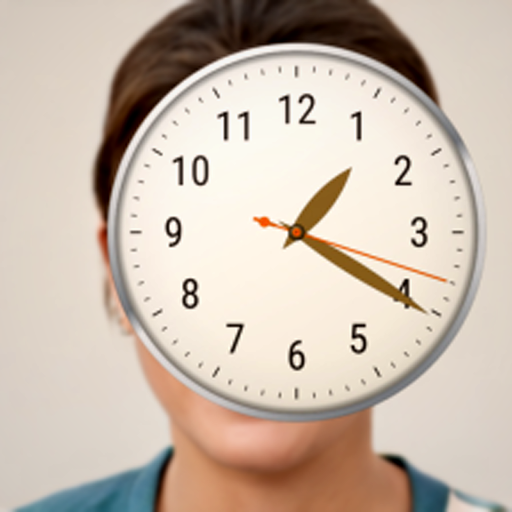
h=1 m=20 s=18
